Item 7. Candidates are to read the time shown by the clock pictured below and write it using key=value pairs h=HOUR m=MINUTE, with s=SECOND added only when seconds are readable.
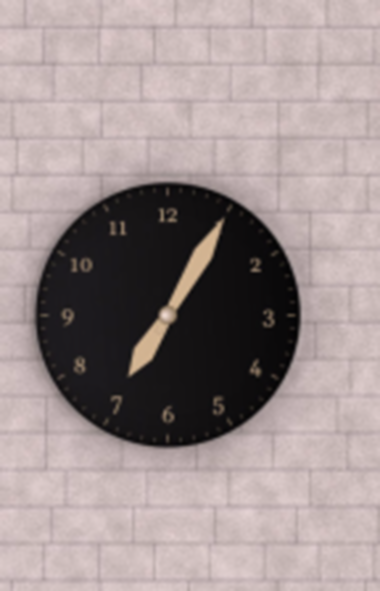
h=7 m=5
